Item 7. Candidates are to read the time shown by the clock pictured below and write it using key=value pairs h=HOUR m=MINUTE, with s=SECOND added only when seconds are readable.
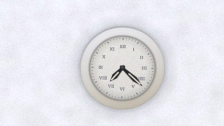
h=7 m=22
